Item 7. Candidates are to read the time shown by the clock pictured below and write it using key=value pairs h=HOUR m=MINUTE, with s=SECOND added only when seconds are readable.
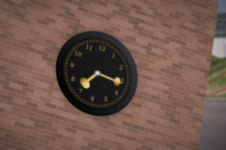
h=7 m=16
